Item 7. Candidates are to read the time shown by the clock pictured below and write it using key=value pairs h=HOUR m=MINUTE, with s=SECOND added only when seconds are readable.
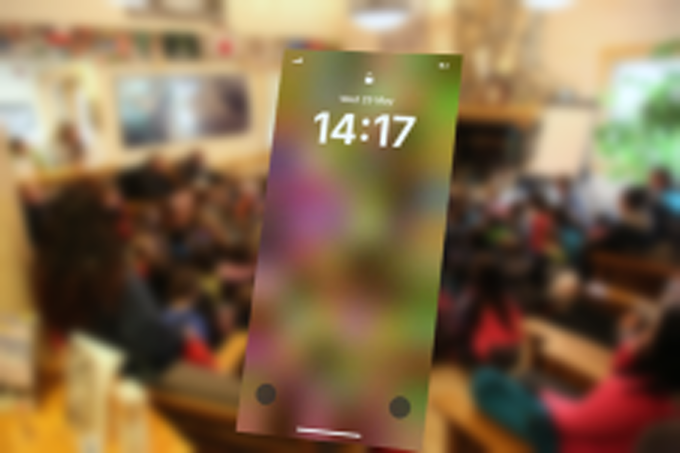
h=14 m=17
